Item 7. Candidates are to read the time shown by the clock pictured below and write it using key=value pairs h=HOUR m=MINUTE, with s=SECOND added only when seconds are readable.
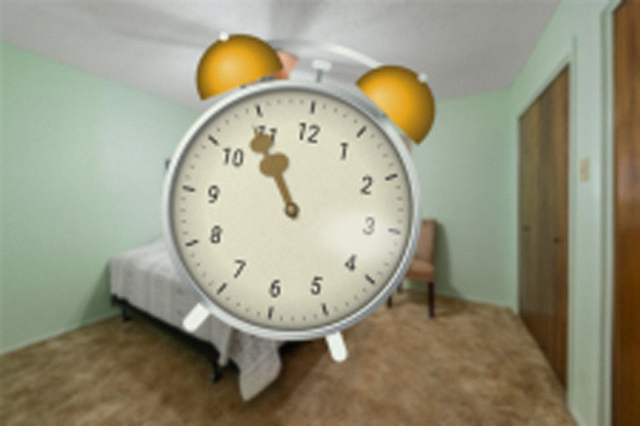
h=10 m=54
